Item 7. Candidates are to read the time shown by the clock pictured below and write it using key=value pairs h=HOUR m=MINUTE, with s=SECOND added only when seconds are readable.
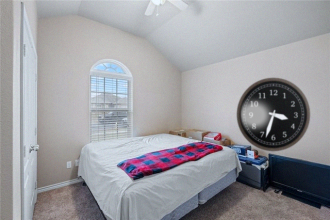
h=3 m=33
